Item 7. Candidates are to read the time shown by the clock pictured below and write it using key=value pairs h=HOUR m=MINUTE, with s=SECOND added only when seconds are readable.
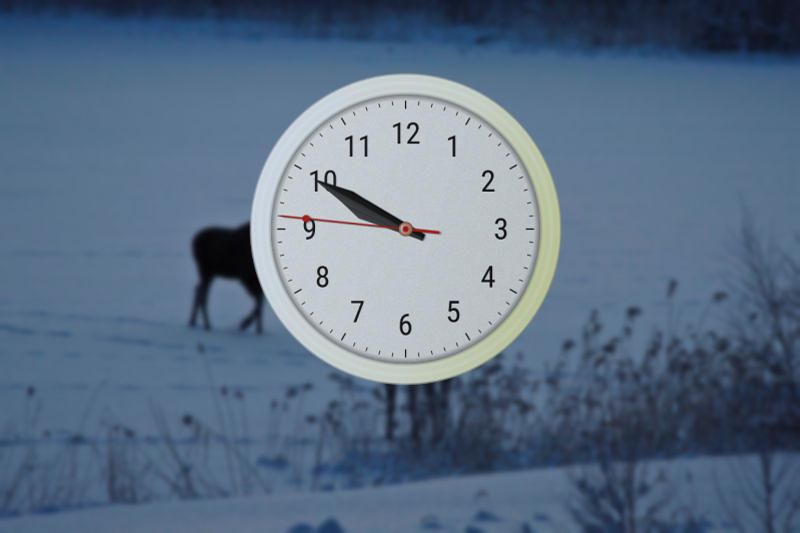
h=9 m=49 s=46
